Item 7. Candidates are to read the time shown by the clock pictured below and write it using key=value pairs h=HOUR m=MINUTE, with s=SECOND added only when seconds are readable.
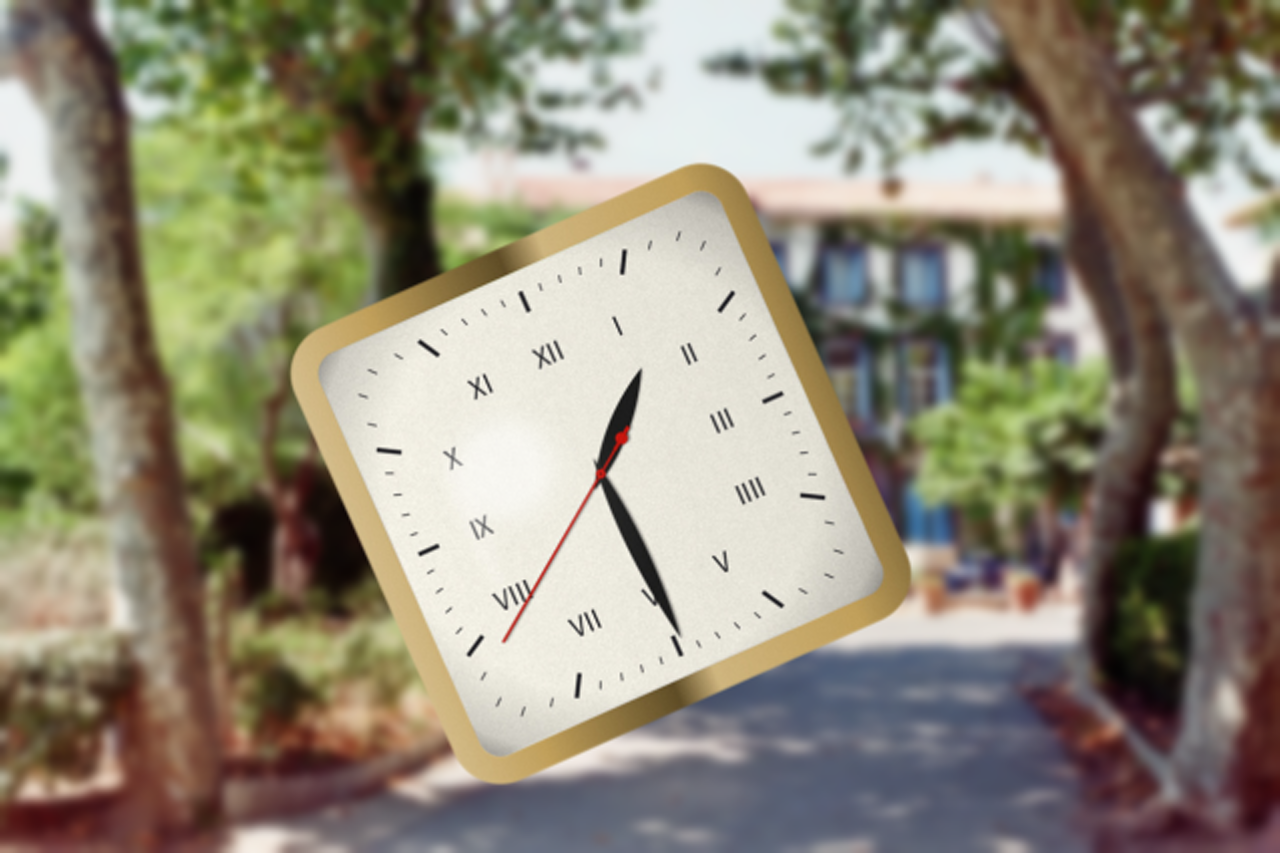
h=1 m=29 s=39
